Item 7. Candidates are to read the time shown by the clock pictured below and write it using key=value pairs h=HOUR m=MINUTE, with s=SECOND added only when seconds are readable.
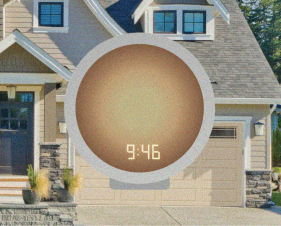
h=9 m=46
